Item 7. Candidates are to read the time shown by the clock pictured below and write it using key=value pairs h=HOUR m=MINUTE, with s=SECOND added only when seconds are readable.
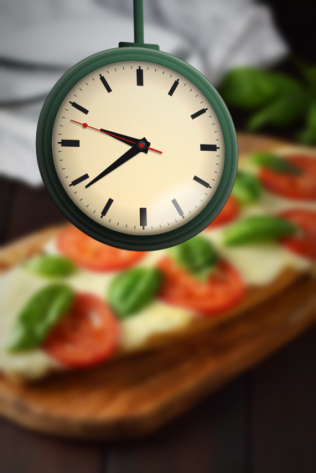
h=9 m=38 s=48
